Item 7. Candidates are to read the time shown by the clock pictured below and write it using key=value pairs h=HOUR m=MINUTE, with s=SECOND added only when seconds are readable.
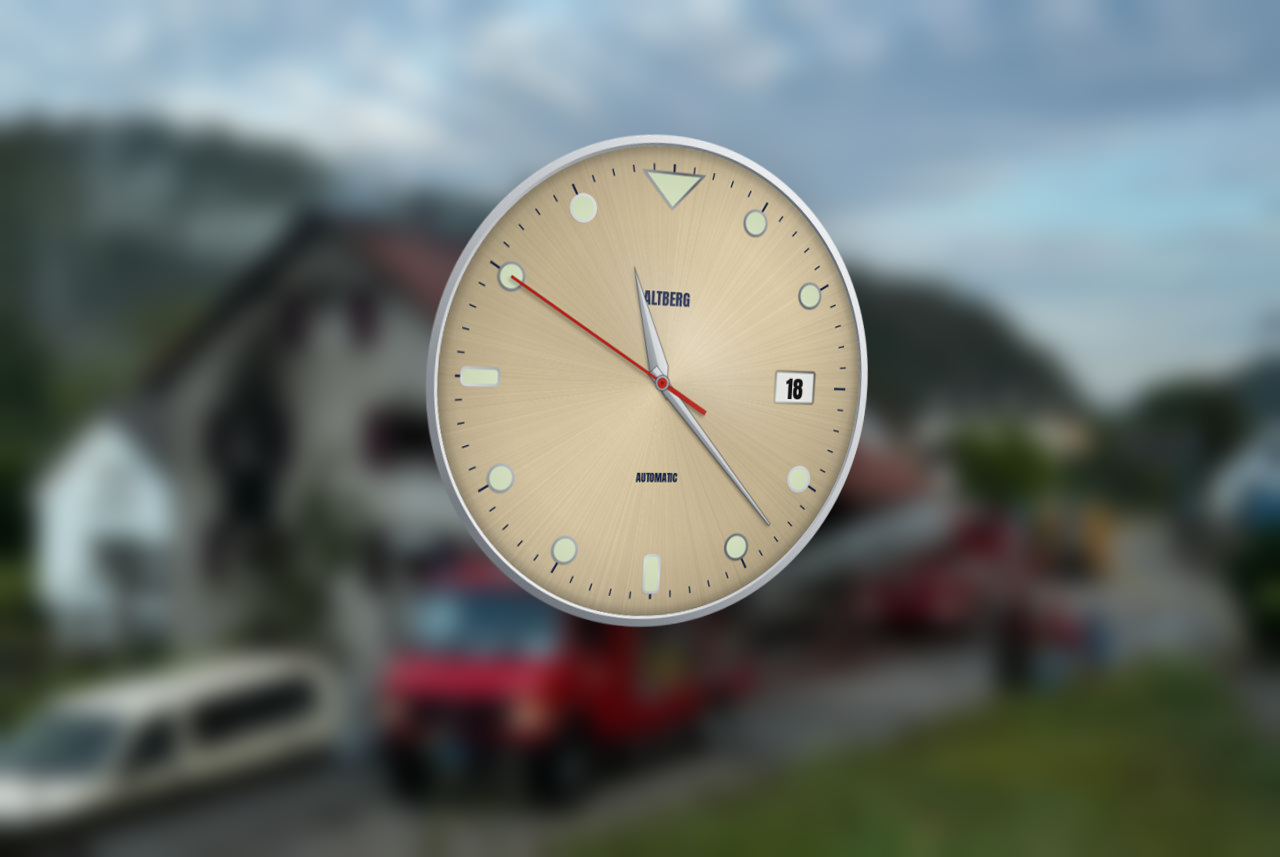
h=11 m=22 s=50
